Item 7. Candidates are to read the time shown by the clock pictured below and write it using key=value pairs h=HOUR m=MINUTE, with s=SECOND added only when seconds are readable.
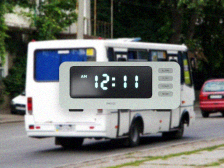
h=12 m=11
